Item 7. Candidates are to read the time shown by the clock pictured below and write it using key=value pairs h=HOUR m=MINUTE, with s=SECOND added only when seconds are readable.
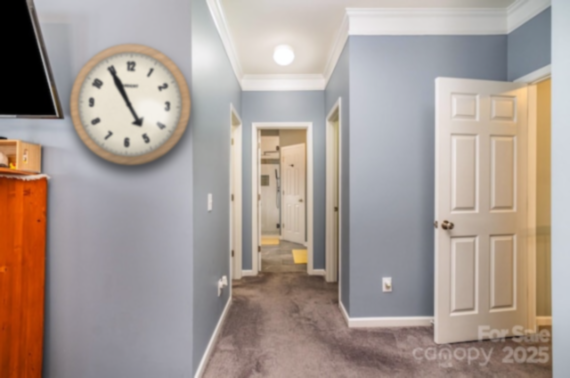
h=4 m=55
